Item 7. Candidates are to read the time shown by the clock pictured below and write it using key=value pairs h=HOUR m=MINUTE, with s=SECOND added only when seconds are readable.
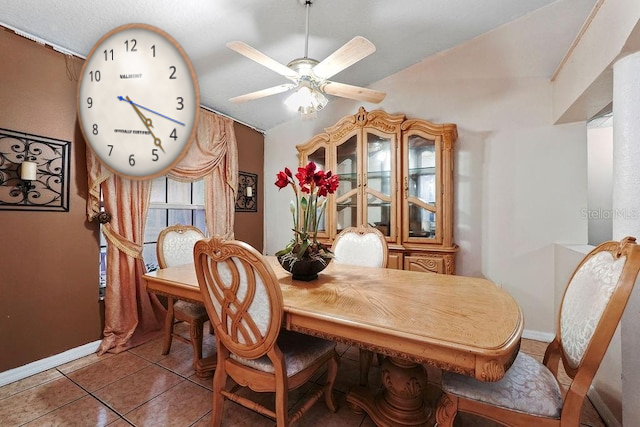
h=4 m=23 s=18
